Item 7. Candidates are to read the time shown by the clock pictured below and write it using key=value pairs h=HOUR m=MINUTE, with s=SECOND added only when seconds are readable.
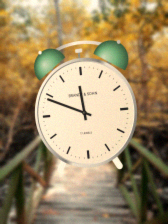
h=11 m=49
